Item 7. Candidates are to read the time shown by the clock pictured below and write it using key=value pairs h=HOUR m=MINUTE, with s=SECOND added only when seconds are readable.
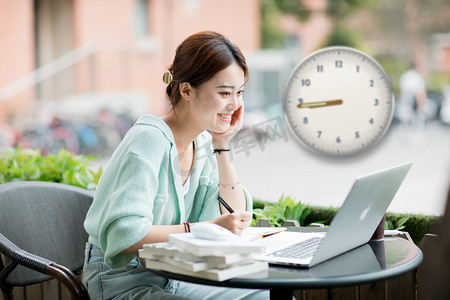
h=8 m=44
